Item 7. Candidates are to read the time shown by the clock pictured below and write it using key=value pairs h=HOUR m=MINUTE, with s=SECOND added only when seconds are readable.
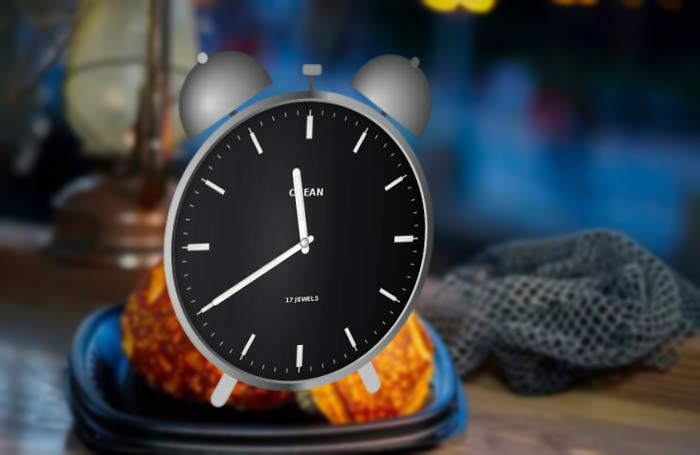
h=11 m=40
